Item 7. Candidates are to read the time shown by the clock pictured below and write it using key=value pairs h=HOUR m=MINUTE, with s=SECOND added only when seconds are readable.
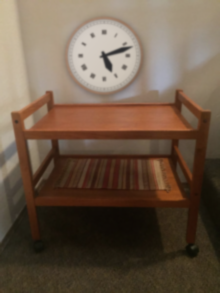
h=5 m=12
